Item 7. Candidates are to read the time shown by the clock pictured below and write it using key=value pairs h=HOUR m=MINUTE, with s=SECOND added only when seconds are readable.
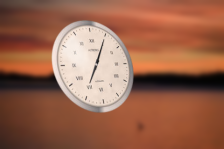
h=7 m=5
